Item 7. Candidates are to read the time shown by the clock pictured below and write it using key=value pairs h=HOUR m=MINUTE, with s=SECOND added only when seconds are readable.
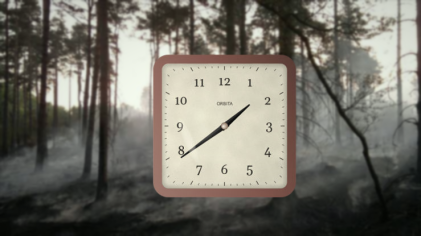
h=1 m=39
